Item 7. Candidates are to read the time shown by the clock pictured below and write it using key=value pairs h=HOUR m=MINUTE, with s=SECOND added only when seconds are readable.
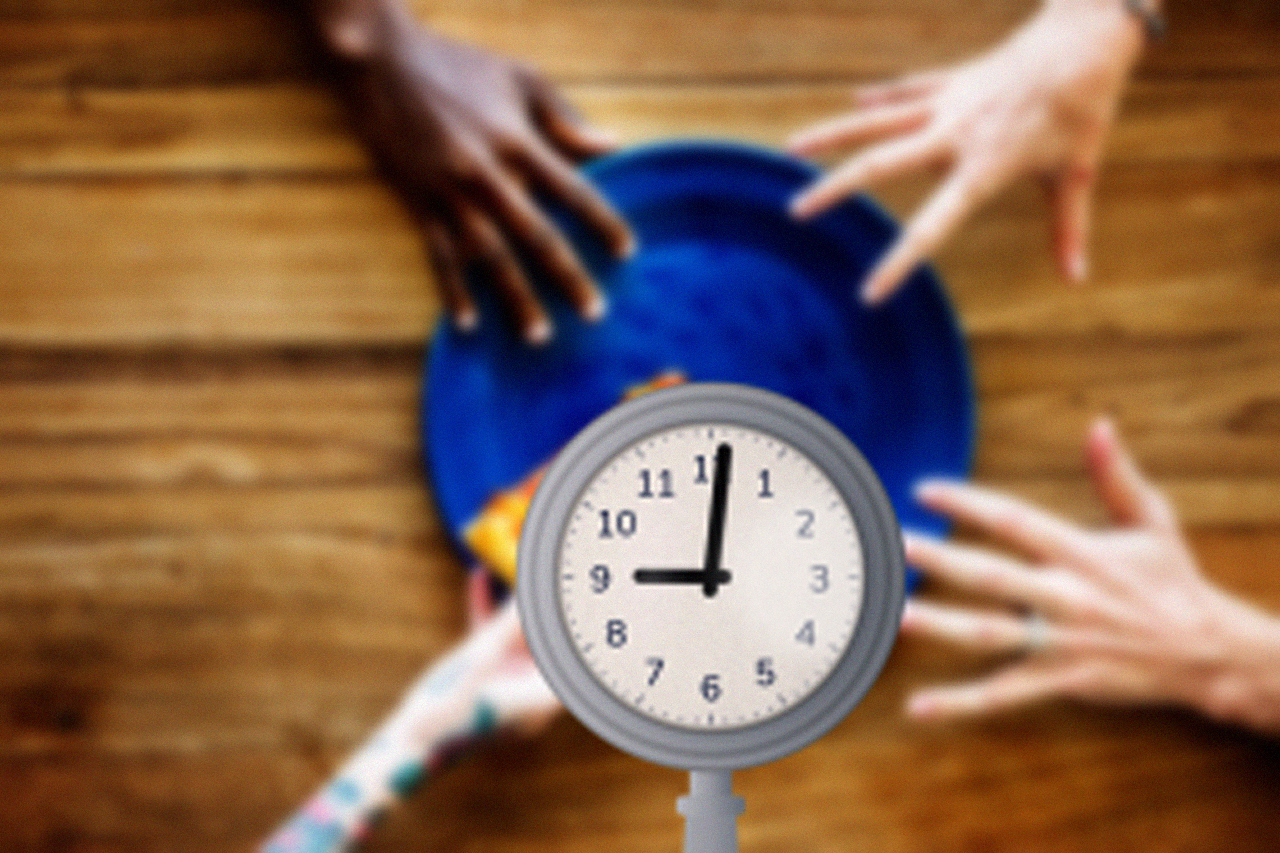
h=9 m=1
